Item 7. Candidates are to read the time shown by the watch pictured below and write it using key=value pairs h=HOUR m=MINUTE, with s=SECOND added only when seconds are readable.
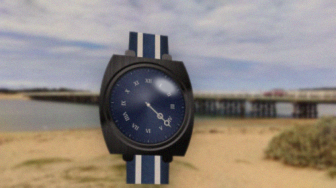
h=4 m=22
